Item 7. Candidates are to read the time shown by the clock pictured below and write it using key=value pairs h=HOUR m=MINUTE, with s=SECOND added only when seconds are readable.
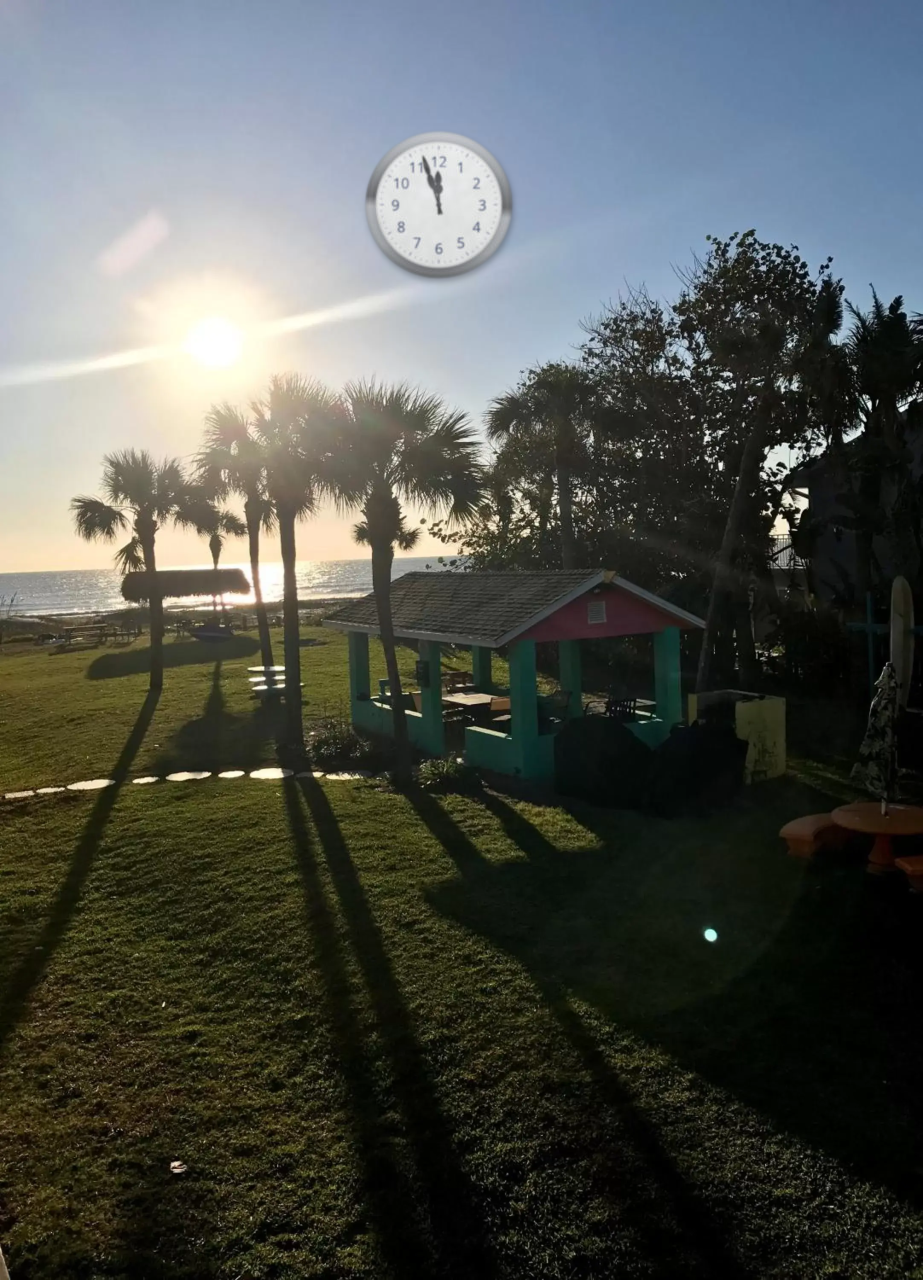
h=11 m=57
